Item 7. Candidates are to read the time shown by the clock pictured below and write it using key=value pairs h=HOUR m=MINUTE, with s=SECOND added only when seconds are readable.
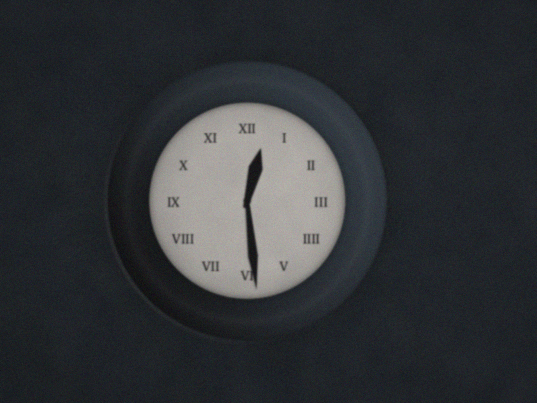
h=12 m=29
